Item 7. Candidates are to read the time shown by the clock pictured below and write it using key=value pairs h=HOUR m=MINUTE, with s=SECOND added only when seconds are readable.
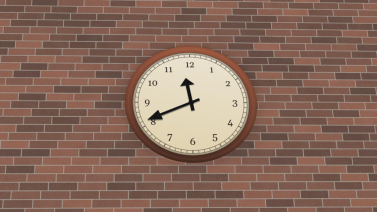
h=11 m=41
